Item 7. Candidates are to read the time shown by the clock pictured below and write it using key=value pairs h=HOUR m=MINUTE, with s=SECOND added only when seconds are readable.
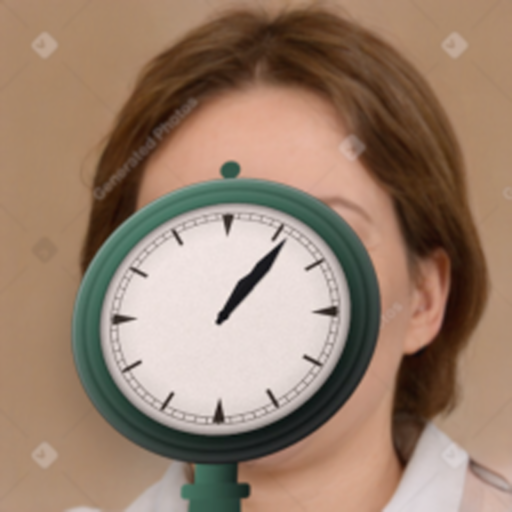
h=1 m=6
